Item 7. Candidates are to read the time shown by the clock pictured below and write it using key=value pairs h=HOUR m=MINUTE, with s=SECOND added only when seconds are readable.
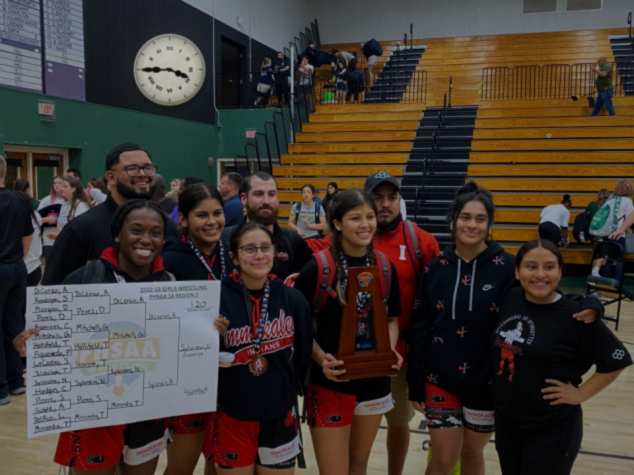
h=3 m=45
